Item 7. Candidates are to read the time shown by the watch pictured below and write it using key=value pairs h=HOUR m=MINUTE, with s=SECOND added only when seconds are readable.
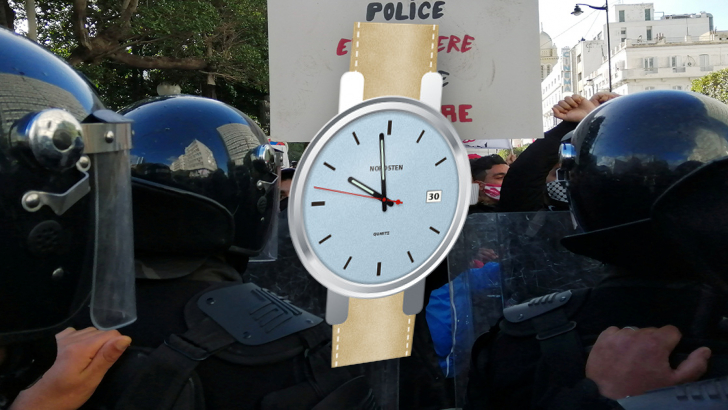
h=9 m=58 s=47
